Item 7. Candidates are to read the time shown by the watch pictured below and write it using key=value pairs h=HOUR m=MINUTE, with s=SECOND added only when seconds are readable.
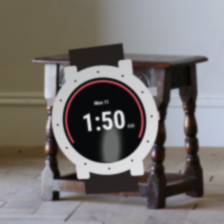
h=1 m=50
